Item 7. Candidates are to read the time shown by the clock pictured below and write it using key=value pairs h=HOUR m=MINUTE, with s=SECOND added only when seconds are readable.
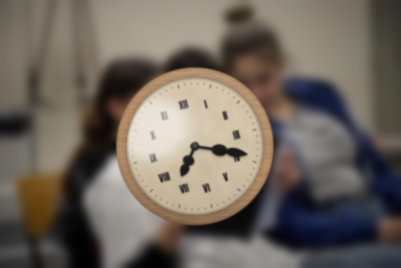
h=7 m=19
